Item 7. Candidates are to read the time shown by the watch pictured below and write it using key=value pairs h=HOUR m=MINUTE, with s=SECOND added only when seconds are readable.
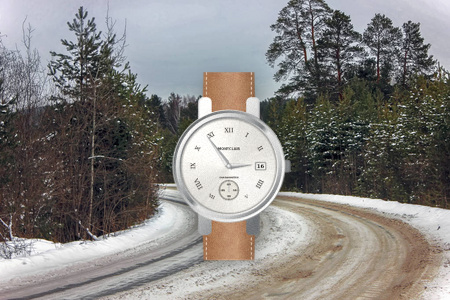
h=2 m=54
